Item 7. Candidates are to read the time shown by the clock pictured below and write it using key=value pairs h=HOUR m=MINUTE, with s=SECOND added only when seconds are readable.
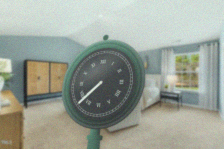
h=7 m=38
